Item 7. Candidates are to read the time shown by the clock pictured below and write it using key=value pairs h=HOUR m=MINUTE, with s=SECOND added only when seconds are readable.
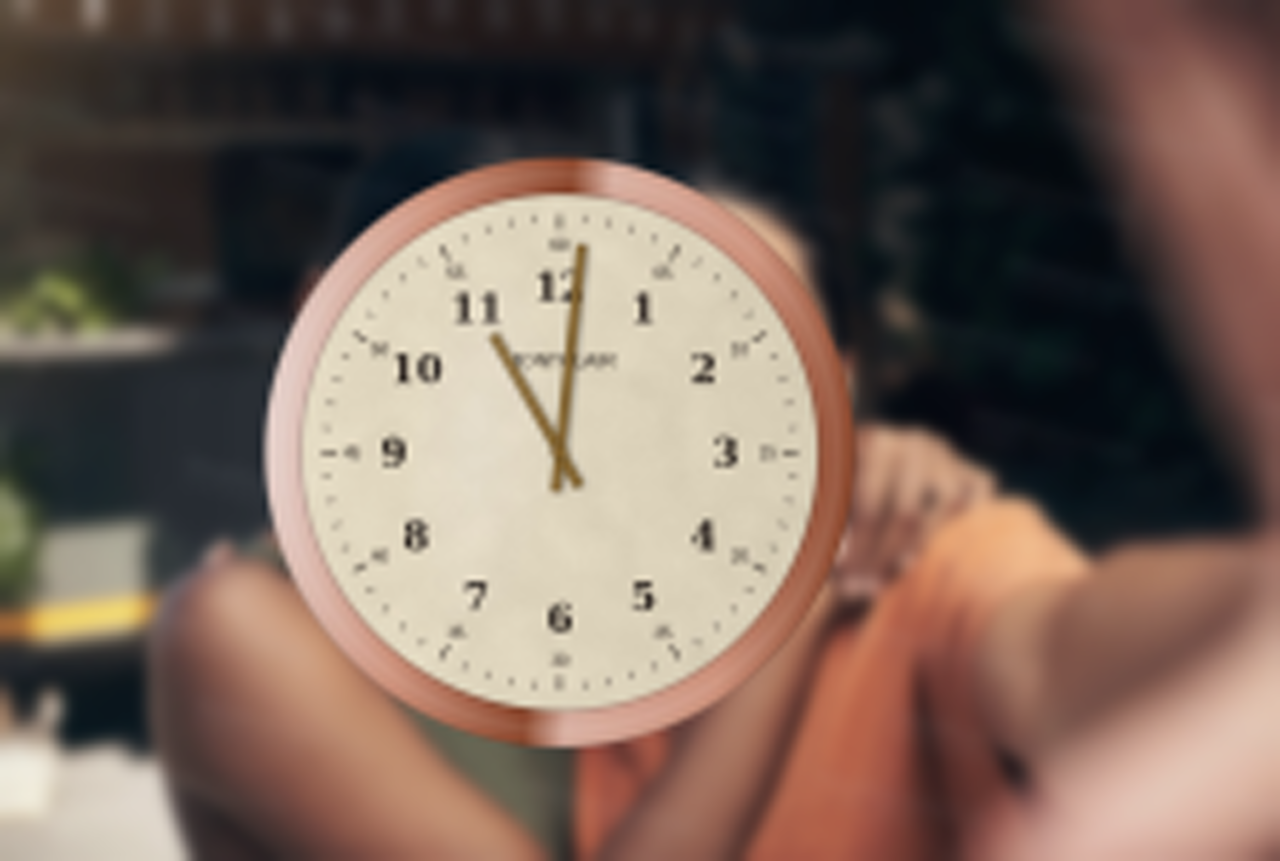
h=11 m=1
